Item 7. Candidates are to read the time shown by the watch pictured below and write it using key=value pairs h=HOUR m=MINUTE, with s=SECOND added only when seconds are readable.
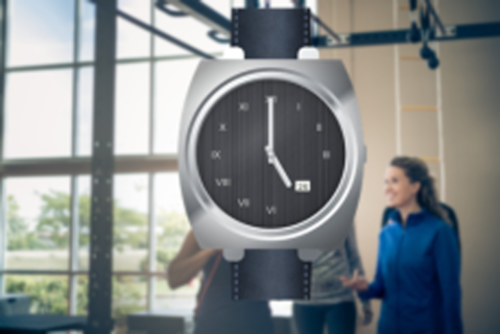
h=5 m=0
